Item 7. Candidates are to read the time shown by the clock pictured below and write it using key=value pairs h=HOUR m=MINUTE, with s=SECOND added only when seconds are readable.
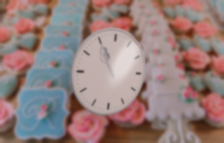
h=10 m=55
